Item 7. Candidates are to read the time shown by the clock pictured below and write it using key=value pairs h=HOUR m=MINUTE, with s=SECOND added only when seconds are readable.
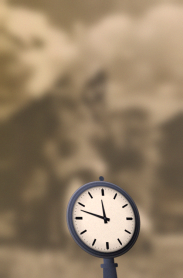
h=11 m=48
